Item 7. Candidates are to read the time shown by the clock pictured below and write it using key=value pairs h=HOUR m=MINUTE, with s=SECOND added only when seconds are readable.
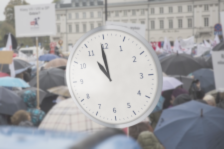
h=10 m=59
